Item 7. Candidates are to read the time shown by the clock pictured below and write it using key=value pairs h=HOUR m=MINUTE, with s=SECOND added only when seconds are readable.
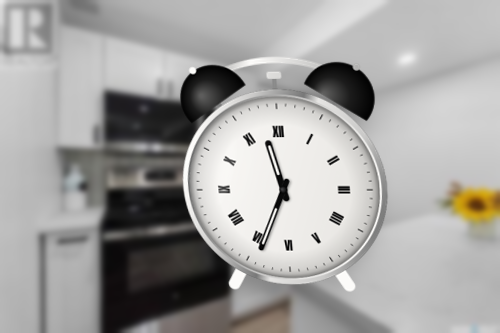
h=11 m=34
